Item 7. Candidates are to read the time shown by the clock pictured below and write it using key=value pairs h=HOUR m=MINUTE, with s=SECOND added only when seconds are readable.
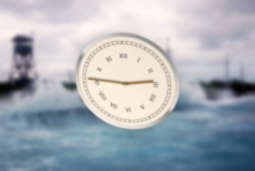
h=2 m=46
